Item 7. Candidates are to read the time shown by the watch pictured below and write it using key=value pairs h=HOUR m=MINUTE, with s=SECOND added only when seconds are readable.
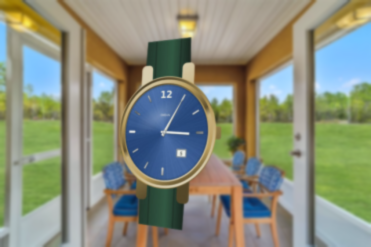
h=3 m=5
